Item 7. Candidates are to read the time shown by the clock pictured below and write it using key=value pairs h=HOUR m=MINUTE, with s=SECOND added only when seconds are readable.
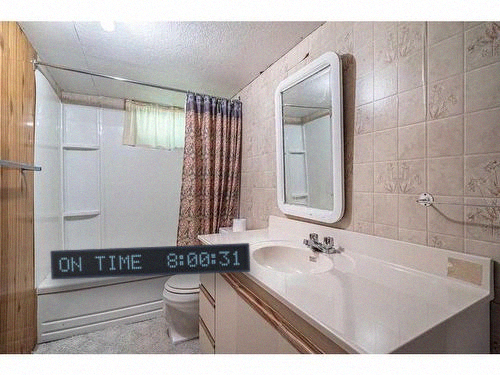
h=8 m=0 s=31
